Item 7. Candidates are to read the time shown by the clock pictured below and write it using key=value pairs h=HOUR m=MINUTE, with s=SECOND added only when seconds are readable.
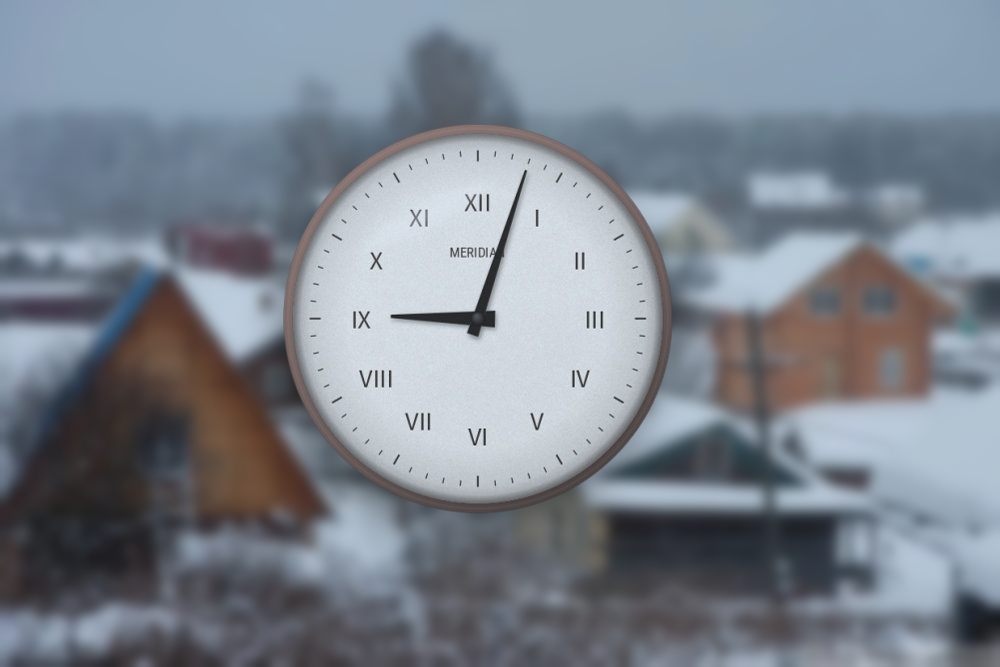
h=9 m=3
